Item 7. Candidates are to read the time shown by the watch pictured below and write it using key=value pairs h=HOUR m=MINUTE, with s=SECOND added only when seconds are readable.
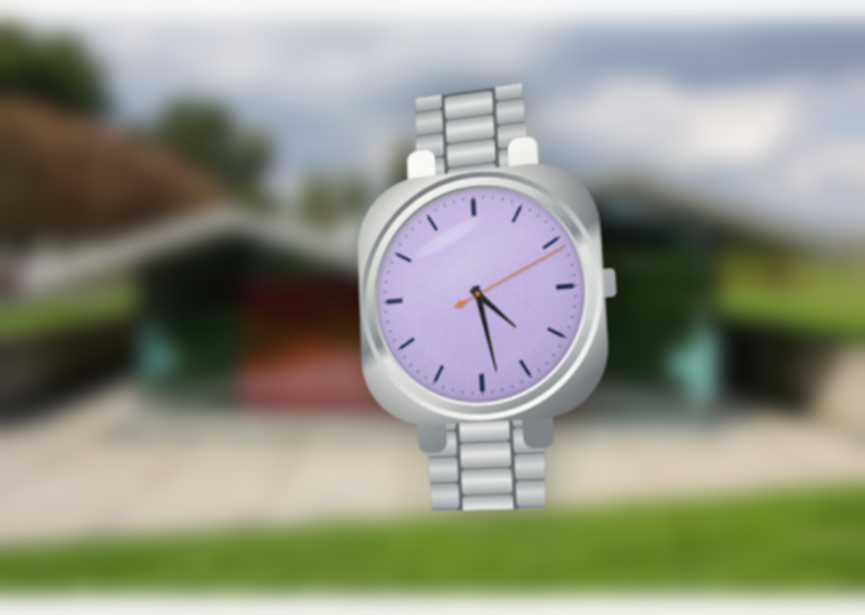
h=4 m=28 s=11
